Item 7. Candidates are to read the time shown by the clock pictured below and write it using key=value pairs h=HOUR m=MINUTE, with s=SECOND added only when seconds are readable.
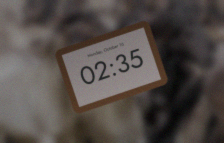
h=2 m=35
